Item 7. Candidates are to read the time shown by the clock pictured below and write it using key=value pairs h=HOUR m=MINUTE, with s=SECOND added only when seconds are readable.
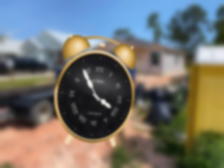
h=3 m=54
